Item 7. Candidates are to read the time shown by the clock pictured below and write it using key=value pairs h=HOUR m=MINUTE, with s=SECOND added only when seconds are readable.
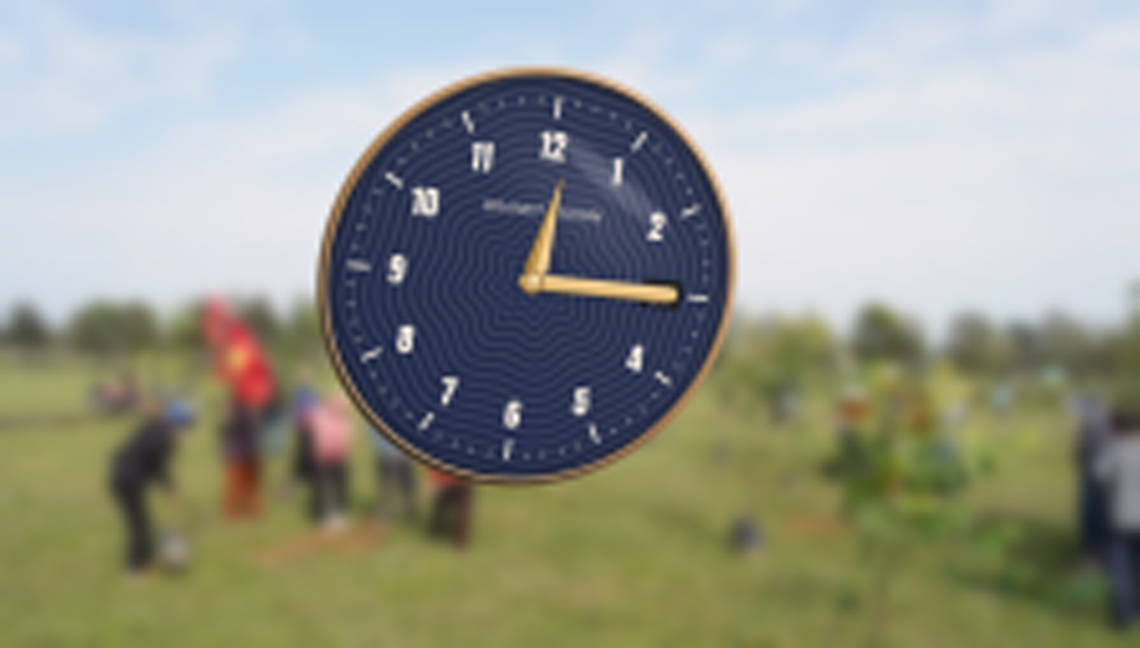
h=12 m=15
